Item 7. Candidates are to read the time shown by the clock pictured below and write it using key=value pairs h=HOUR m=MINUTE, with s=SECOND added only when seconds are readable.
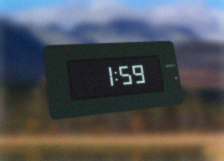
h=1 m=59
